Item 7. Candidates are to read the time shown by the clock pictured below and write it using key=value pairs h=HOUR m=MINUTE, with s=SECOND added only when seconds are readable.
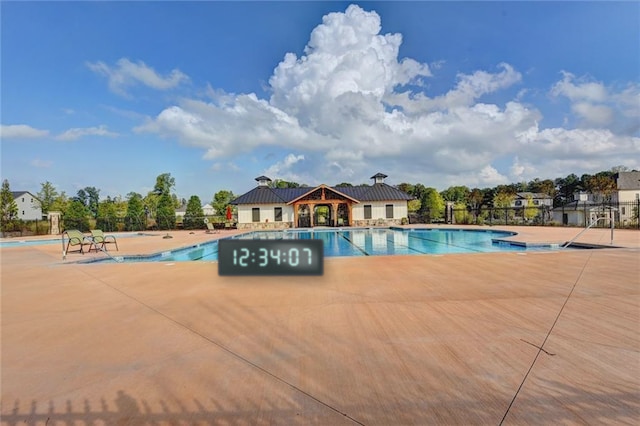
h=12 m=34 s=7
